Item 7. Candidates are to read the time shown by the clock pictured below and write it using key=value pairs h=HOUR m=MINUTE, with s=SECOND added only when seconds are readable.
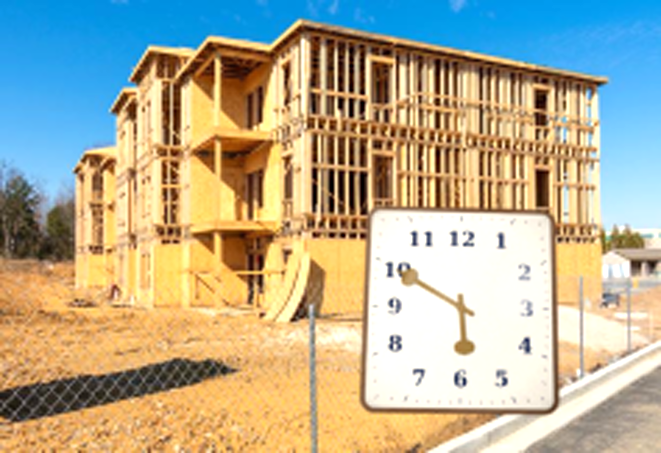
h=5 m=50
